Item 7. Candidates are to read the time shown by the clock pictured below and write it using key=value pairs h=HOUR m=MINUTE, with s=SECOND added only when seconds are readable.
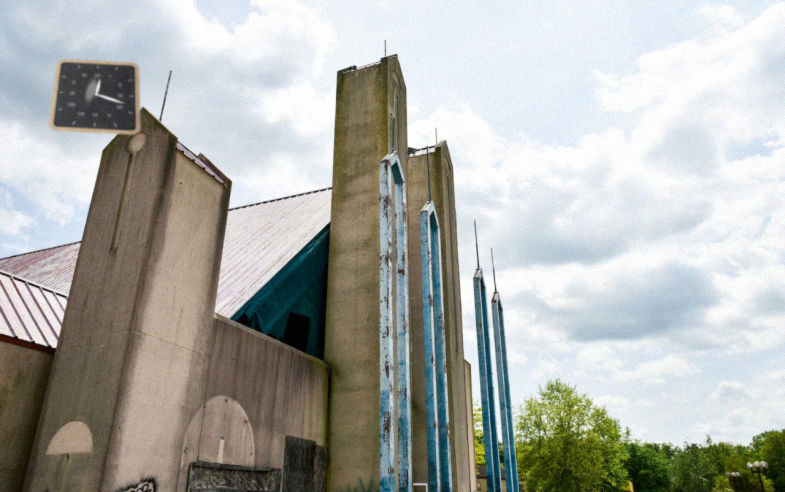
h=12 m=18
